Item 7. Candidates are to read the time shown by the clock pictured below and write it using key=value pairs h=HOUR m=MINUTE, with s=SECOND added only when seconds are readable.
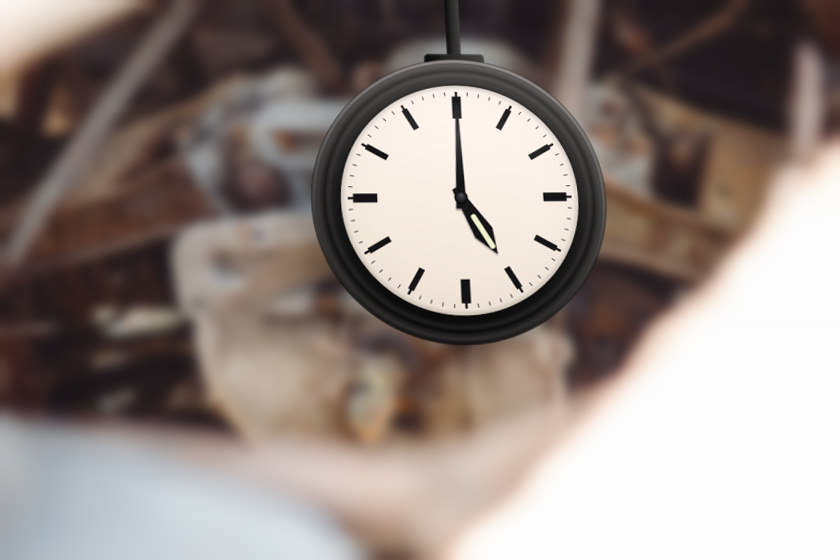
h=5 m=0
